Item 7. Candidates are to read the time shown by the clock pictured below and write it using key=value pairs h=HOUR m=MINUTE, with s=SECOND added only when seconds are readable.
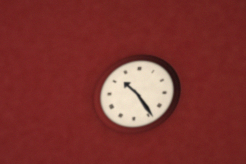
h=10 m=24
